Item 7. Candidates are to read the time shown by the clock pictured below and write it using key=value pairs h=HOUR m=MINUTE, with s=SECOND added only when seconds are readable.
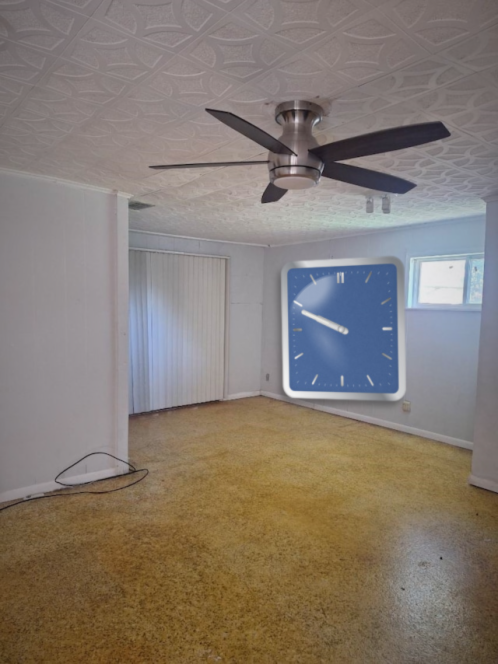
h=9 m=49
